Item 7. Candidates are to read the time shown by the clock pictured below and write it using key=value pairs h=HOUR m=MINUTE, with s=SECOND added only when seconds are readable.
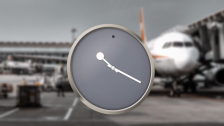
h=10 m=19
